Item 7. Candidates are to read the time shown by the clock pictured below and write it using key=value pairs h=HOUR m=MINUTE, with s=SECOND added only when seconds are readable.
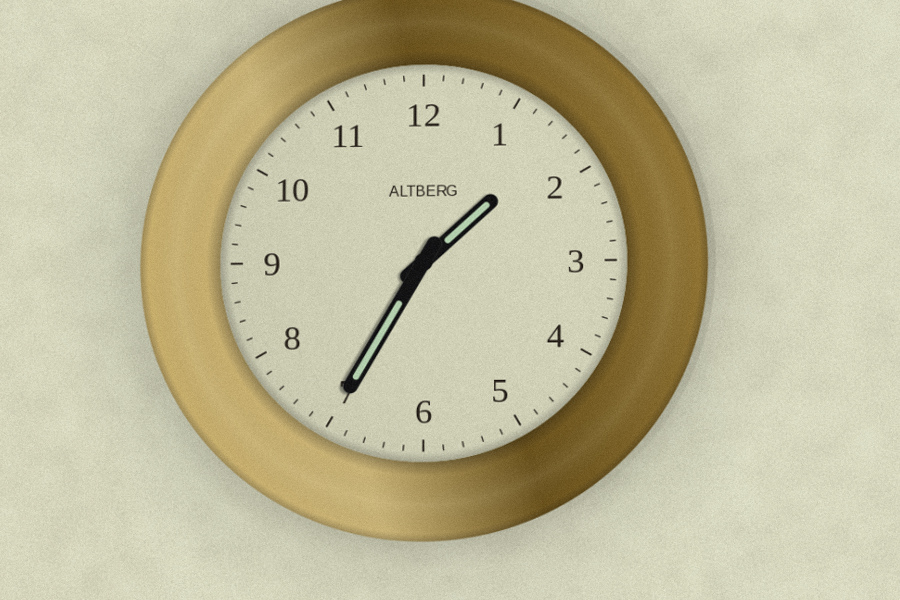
h=1 m=35
